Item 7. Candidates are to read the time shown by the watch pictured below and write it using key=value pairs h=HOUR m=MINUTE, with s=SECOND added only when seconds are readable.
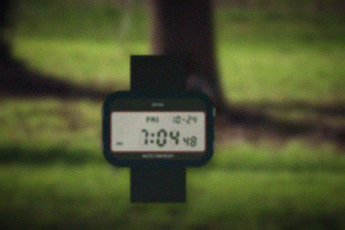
h=7 m=4 s=48
